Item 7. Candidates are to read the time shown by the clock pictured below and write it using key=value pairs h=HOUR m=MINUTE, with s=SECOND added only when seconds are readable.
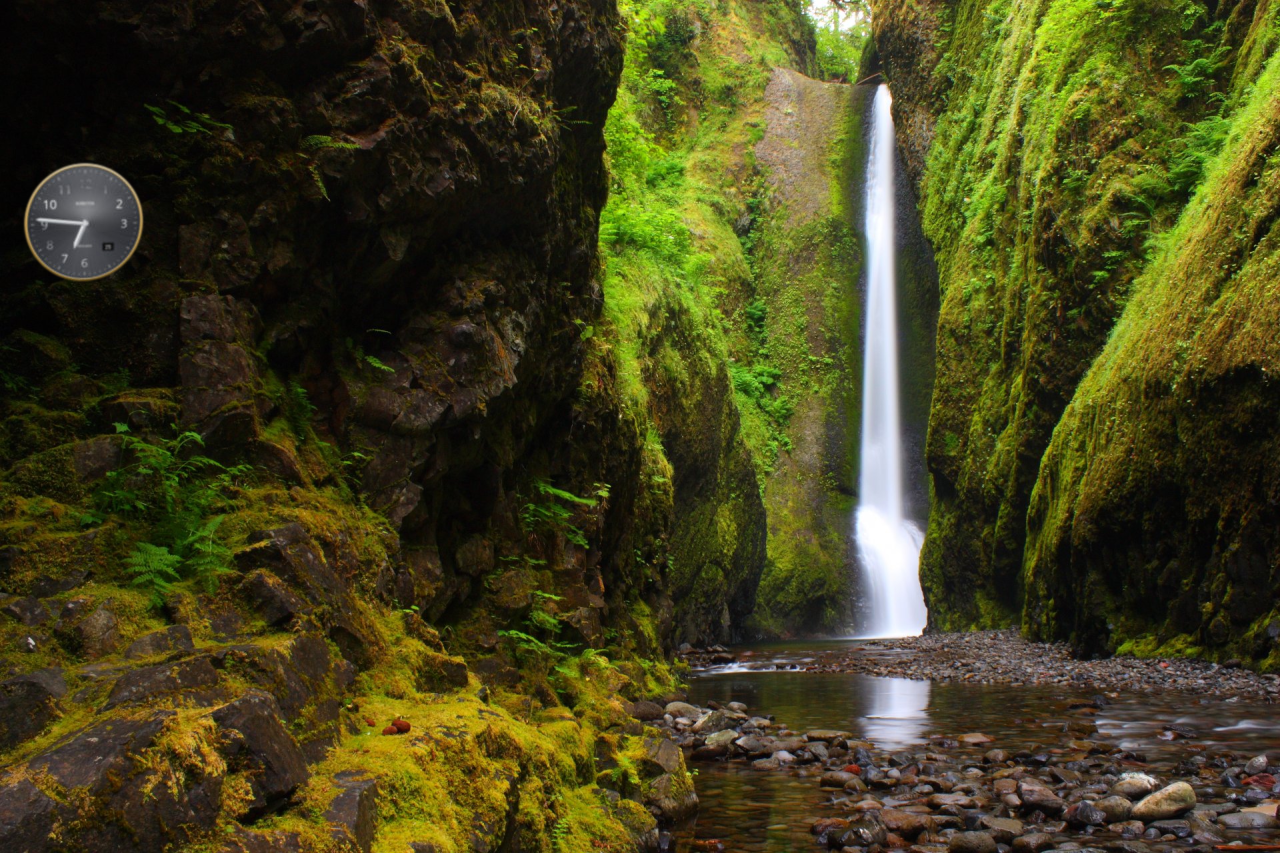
h=6 m=46
